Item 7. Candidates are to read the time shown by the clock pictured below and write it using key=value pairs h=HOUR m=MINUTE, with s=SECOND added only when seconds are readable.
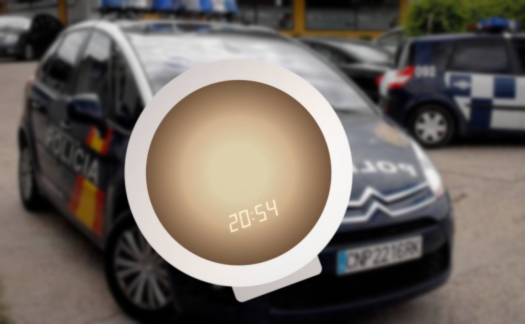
h=20 m=54
